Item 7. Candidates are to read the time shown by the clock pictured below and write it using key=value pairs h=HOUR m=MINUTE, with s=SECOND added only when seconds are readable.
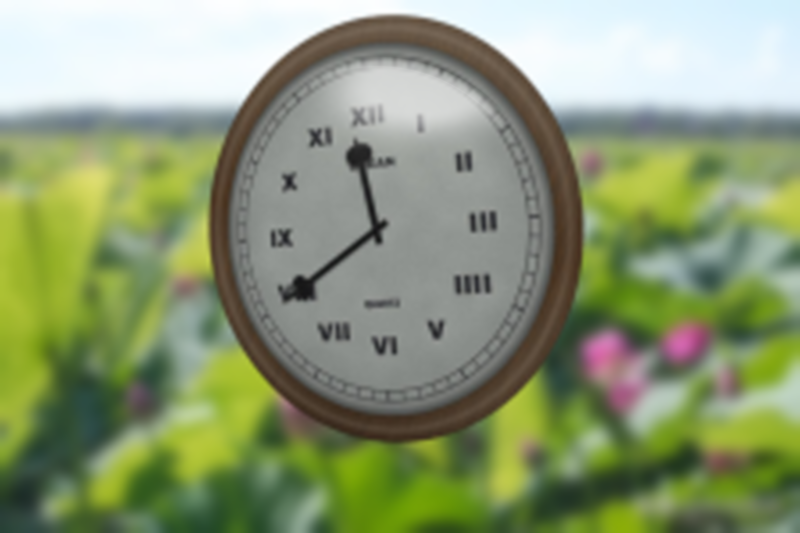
h=11 m=40
